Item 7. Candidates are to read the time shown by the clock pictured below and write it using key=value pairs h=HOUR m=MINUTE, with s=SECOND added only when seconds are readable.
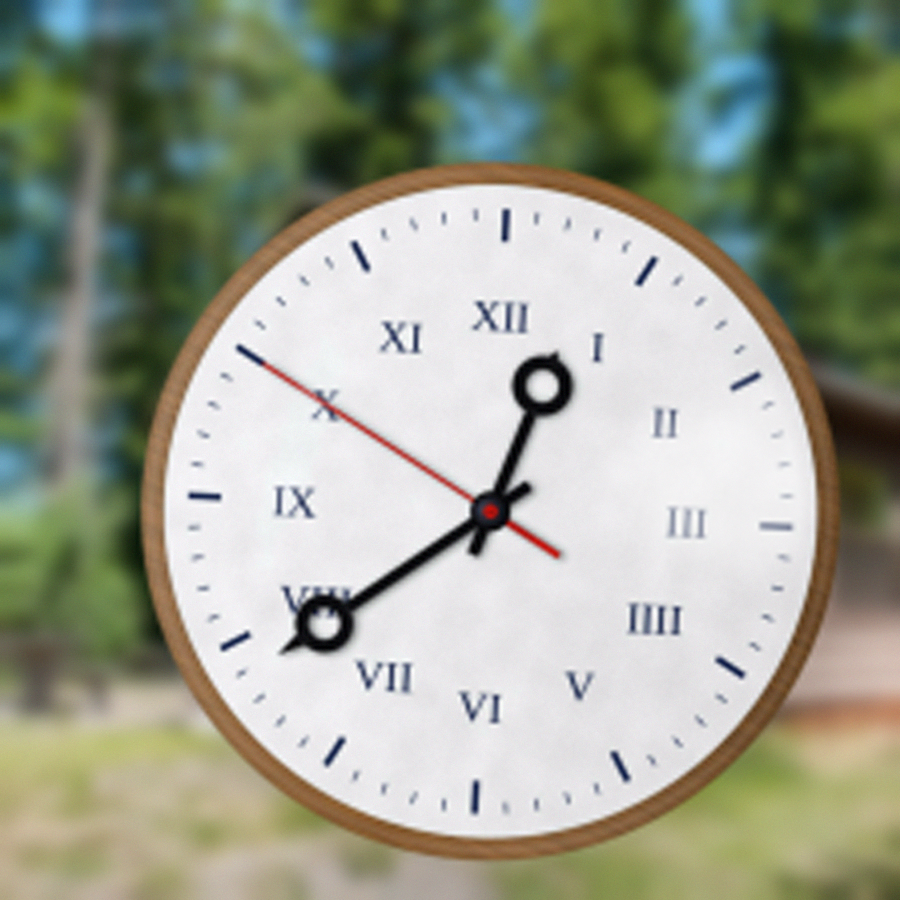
h=12 m=38 s=50
